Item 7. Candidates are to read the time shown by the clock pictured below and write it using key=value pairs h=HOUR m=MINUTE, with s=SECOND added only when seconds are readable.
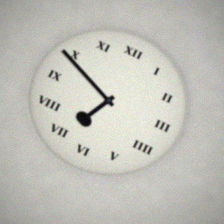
h=6 m=49
